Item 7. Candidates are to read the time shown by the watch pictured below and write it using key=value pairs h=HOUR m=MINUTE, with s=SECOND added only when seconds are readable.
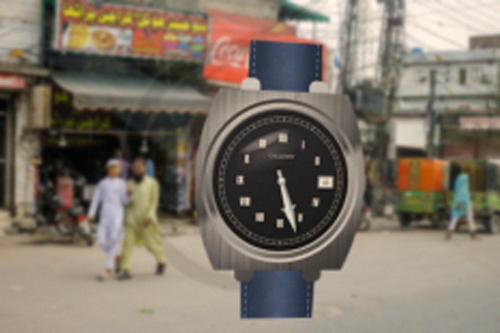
h=5 m=27
